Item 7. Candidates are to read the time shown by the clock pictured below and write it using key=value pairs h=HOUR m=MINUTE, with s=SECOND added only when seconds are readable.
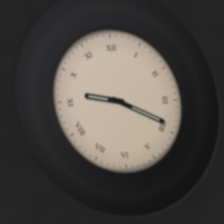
h=9 m=19
